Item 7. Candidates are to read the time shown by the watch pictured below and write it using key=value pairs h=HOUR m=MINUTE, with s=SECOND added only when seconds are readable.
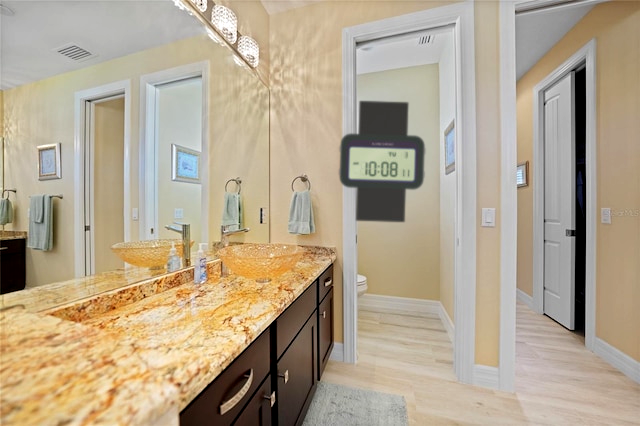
h=10 m=8
